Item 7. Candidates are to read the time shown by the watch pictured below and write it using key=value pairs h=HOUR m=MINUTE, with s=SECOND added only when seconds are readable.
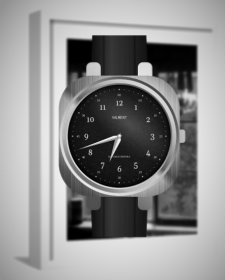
h=6 m=42
